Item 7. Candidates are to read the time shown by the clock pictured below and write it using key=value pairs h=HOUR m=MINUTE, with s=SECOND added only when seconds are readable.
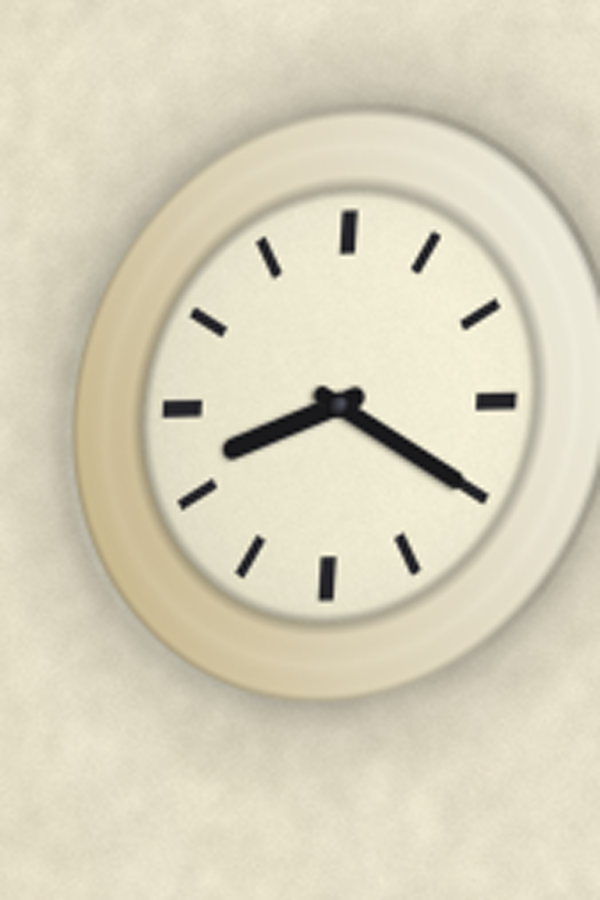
h=8 m=20
